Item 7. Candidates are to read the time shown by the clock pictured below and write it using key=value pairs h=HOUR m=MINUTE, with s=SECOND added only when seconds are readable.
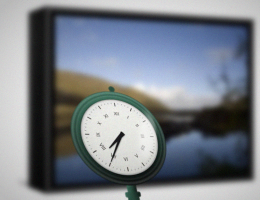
h=7 m=35
